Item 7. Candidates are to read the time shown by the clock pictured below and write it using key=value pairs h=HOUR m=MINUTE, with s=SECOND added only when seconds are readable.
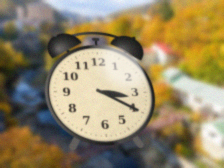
h=3 m=20
